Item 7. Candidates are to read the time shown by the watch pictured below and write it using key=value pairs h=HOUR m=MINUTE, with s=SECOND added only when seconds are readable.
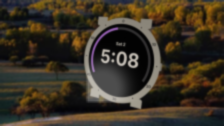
h=5 m=8
